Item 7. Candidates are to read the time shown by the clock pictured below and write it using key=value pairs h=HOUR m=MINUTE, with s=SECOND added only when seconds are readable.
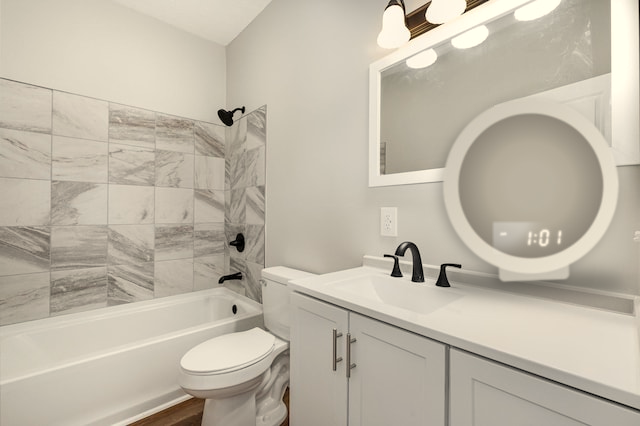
h=1 m=1
